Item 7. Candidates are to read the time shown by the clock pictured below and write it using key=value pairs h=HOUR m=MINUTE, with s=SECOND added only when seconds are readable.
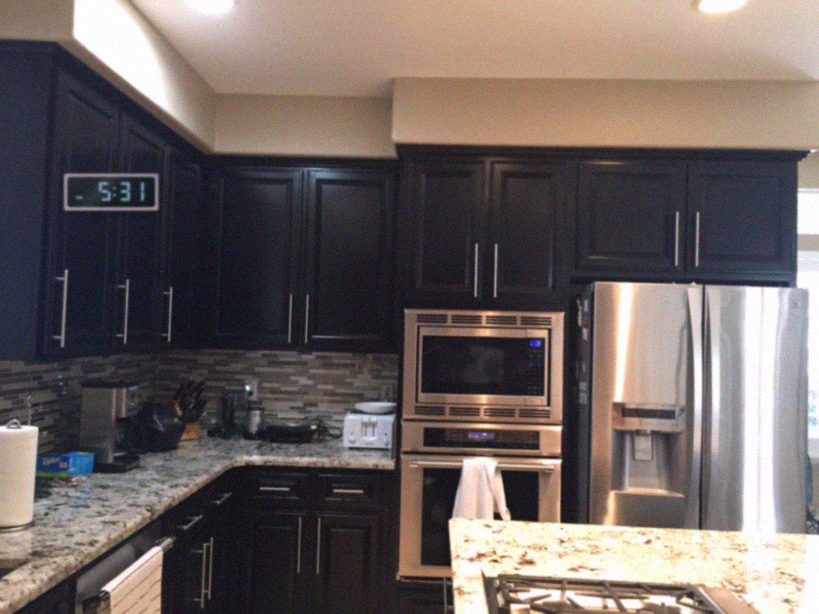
h=5 m=31
